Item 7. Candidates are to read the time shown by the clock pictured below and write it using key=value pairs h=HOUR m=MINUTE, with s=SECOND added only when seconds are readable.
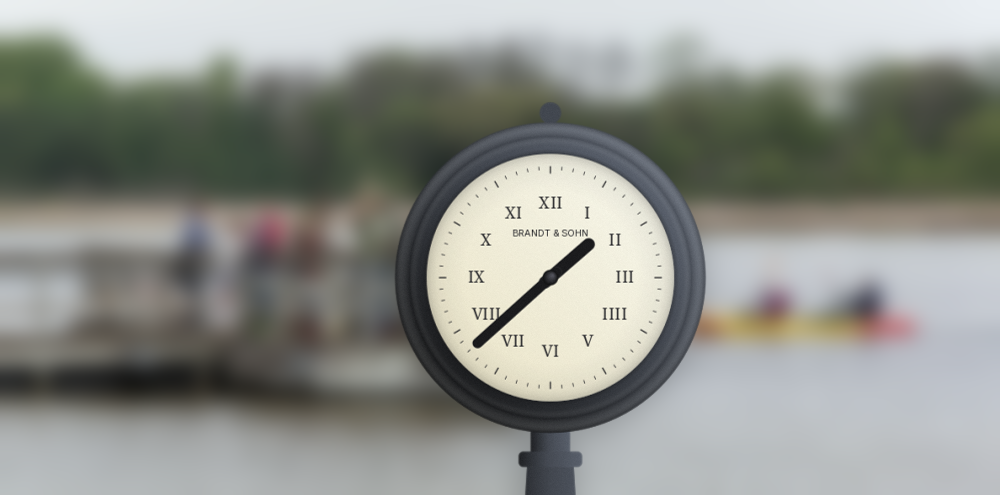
h=1 m=38
